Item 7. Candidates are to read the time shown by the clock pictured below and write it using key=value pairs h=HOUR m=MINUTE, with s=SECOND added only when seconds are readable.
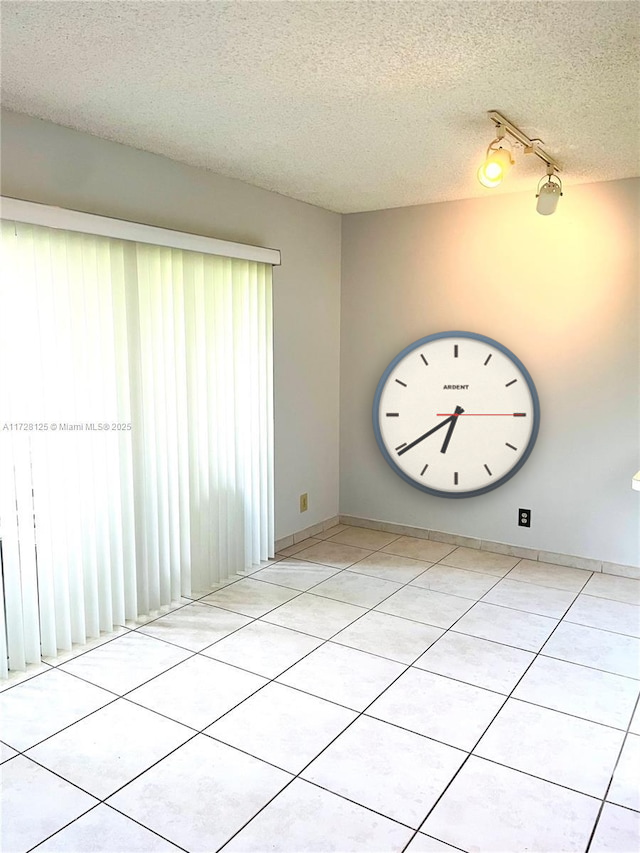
h=6 m=39 s=15
